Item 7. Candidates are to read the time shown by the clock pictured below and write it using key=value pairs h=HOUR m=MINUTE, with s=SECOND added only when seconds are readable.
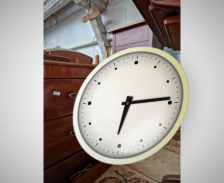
h=6 m=14
